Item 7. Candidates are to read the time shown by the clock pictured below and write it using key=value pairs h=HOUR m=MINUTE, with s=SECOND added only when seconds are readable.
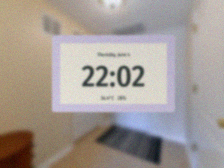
h=22 m=2
